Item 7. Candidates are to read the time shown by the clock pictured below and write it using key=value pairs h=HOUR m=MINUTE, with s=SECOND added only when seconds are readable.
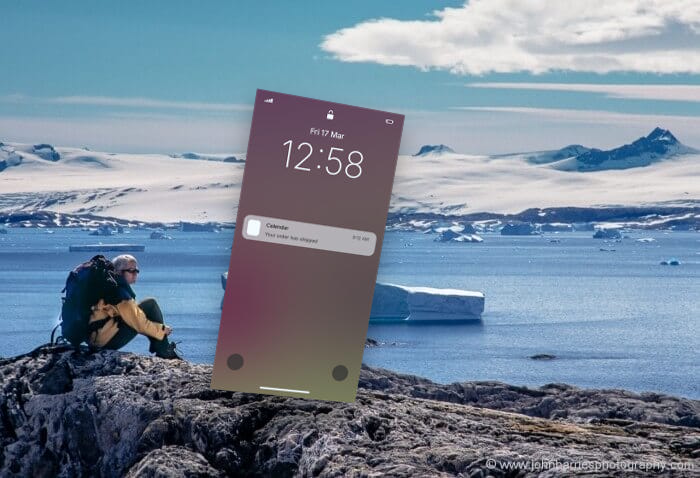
h=12 m=58
